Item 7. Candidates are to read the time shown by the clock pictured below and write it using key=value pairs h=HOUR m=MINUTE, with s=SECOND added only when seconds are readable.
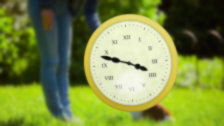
h=3 m=48
